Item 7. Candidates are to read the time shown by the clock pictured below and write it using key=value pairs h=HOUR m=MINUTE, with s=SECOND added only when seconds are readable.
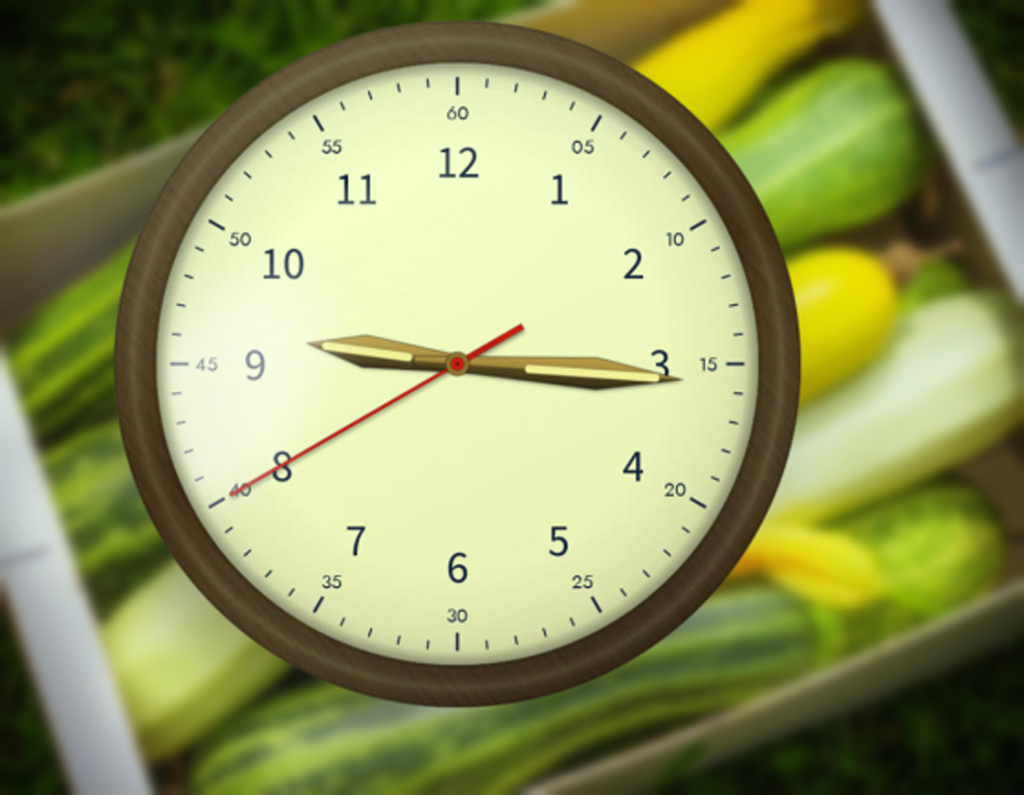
h=9 m=15 s=40
